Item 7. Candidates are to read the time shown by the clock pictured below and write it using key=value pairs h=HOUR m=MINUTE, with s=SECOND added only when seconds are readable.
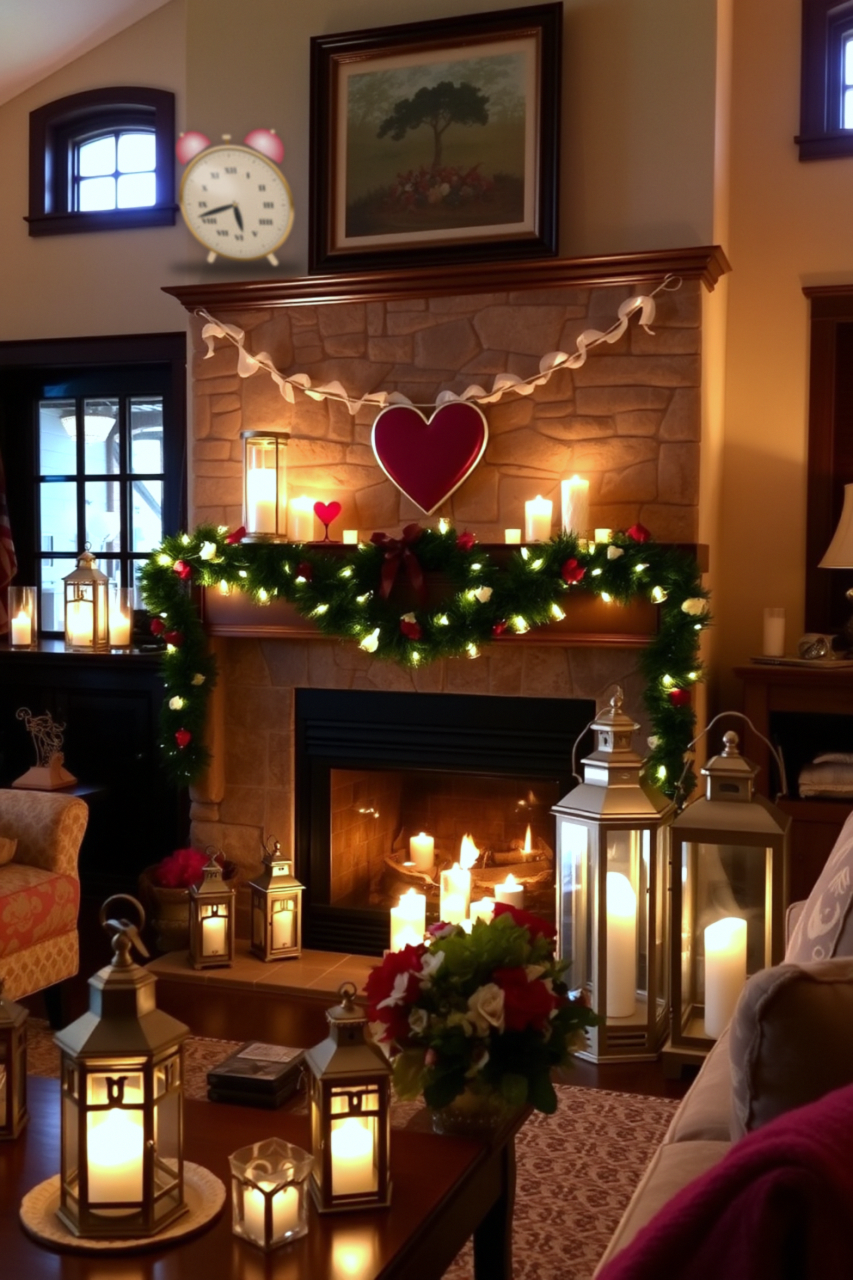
h=5 m=42
